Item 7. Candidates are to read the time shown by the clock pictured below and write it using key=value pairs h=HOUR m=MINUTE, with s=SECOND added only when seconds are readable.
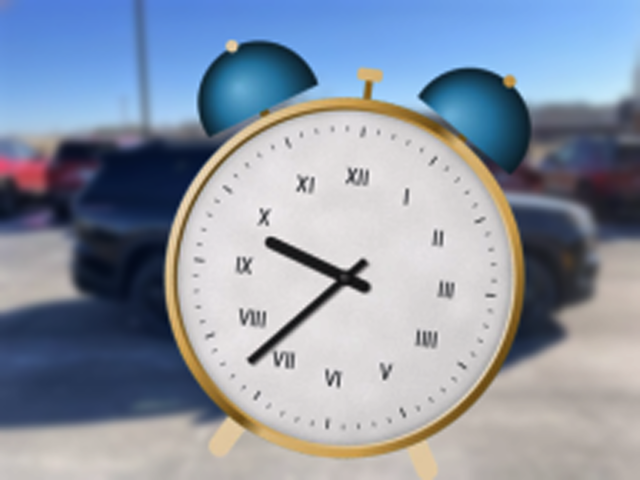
h=9 m=37
